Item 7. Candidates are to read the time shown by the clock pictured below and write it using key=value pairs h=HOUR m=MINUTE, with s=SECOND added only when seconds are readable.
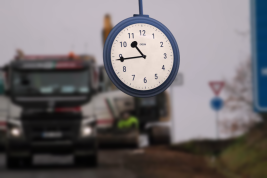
h=10 m=44
